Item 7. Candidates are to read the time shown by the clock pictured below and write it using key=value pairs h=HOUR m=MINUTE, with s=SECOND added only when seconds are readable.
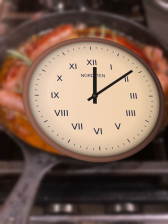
h=12 m=9
